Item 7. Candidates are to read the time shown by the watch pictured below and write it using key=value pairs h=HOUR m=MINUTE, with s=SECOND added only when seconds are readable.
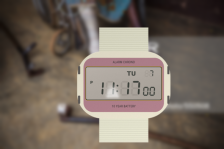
h=11 m=17 s=0
